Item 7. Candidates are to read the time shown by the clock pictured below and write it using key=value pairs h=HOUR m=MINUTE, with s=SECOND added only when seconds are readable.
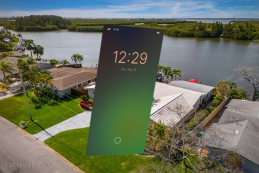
h=12 m=29
